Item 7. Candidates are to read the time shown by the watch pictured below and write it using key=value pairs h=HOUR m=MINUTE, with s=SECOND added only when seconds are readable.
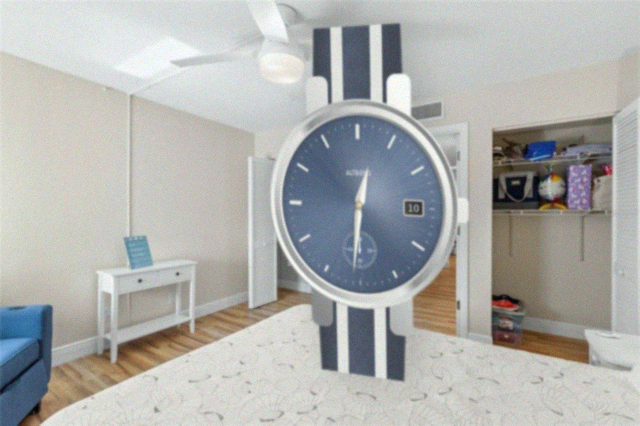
h=12 m=31
